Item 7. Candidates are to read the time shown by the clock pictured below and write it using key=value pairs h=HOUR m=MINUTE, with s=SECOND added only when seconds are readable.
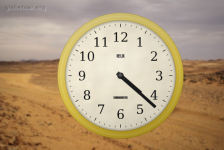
h=4 m=22
